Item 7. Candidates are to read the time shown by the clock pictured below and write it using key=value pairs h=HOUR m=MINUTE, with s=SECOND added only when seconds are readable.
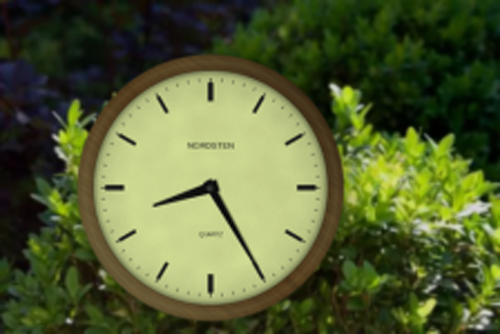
h=8 m=25
